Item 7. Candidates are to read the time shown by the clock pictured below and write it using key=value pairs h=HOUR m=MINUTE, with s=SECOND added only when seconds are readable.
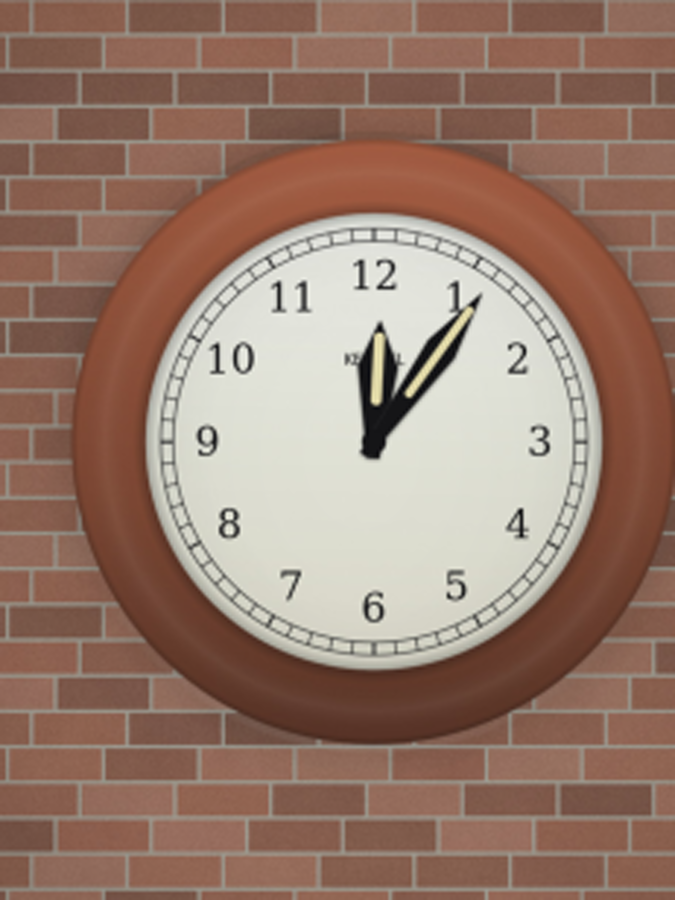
h=12 m=6
